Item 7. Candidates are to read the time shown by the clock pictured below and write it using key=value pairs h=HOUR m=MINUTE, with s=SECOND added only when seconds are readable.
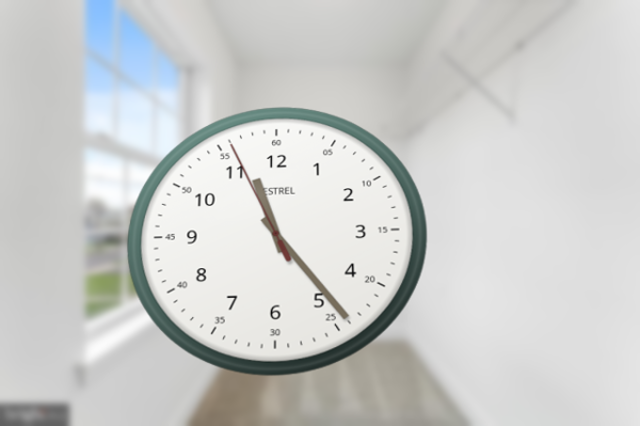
h=11 m=23 s=56
